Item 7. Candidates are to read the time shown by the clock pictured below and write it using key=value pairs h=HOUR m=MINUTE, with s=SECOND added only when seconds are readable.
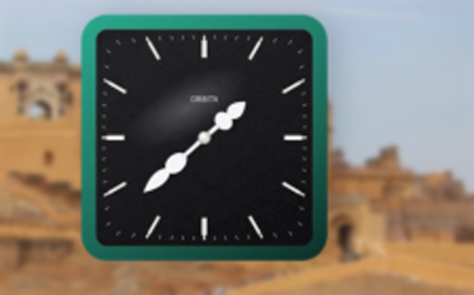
h=1 m=38
